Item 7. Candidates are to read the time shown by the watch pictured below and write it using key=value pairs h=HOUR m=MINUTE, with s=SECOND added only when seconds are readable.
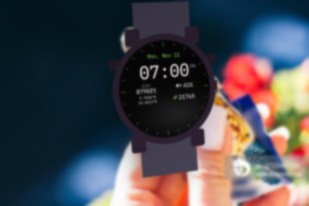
h=7 m=0
